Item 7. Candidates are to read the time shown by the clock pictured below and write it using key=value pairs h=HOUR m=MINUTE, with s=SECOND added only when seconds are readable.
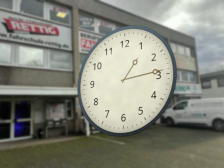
h=1 m=14
